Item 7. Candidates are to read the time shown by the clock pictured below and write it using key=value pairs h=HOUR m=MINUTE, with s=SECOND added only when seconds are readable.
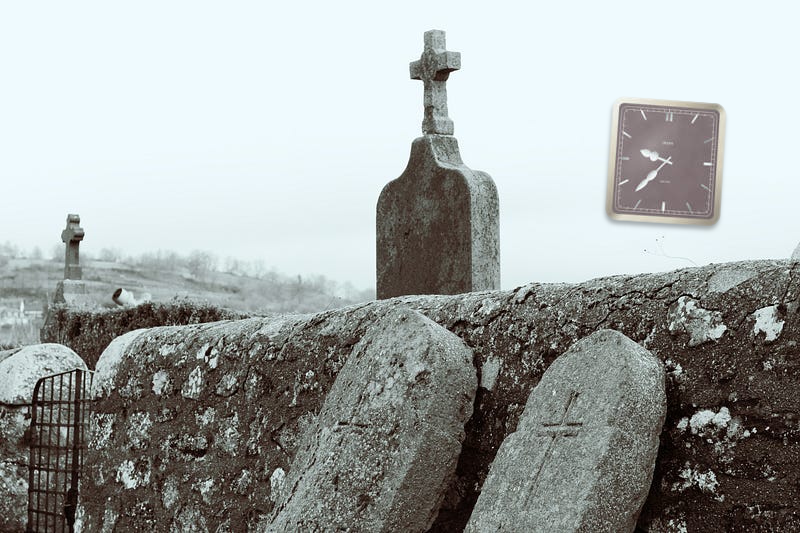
h=9 m=37
